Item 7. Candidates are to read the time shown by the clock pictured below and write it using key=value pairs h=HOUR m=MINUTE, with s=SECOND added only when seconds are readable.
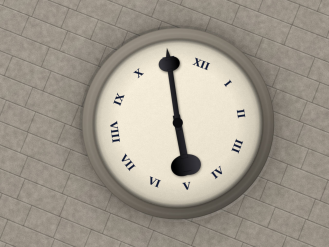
h=4 m=55
